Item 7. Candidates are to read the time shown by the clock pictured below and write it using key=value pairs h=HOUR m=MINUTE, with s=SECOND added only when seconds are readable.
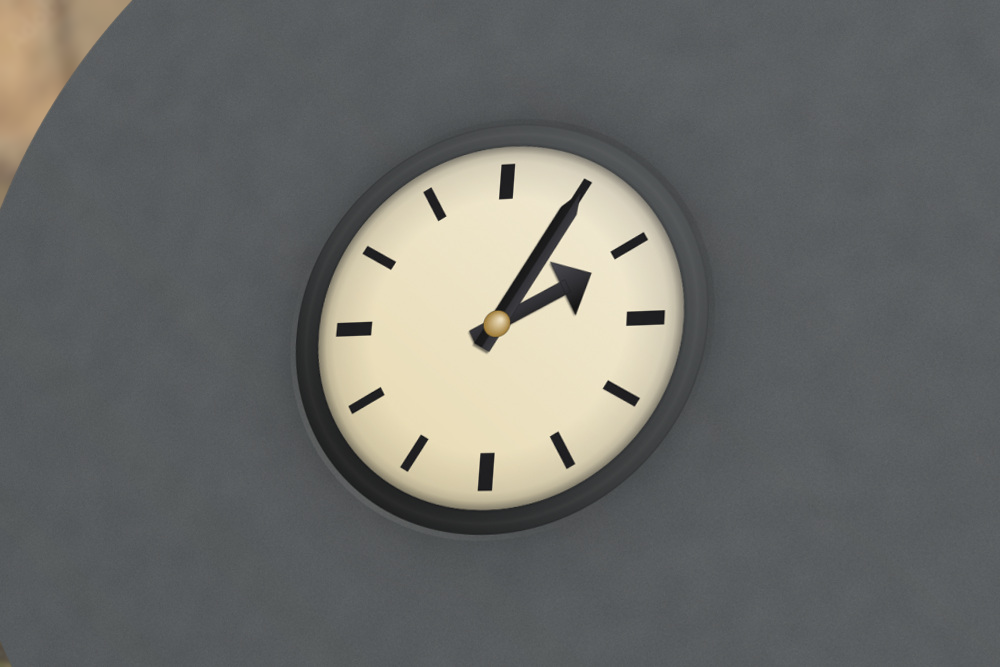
h=2 m=5
